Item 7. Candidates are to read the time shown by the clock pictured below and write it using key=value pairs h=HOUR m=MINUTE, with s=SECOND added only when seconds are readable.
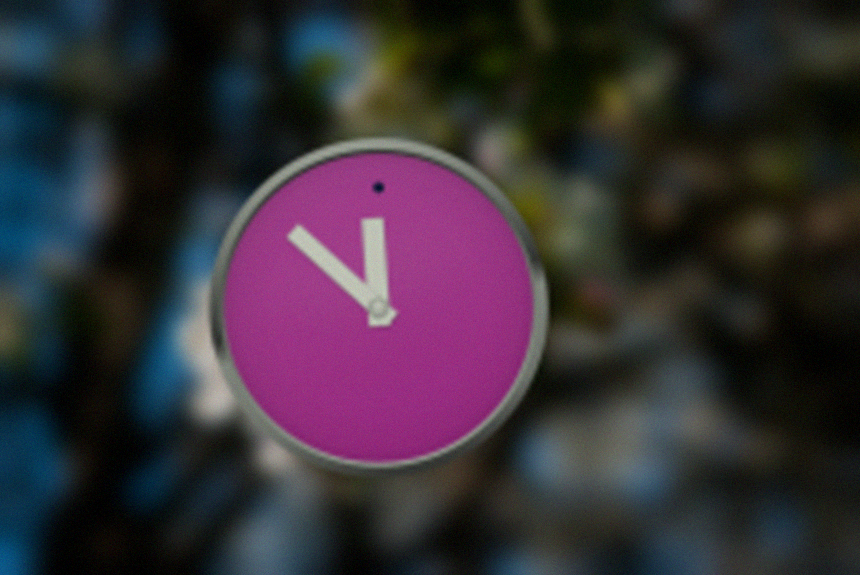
h=11 m=52
